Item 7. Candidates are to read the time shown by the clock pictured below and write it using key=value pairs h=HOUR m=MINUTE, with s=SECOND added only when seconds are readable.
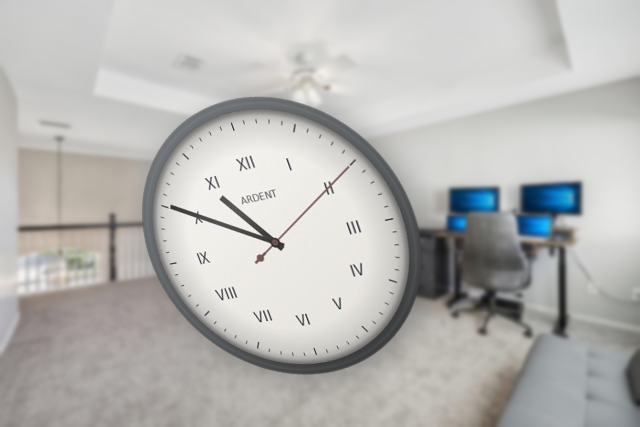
h=10 m=50 s=10
